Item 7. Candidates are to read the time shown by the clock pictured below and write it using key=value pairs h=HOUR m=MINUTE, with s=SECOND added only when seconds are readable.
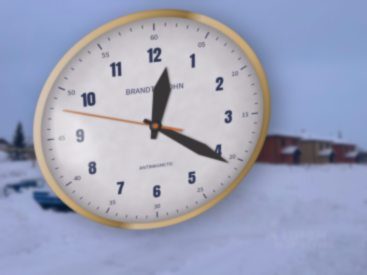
h=12 m=20 s=48
